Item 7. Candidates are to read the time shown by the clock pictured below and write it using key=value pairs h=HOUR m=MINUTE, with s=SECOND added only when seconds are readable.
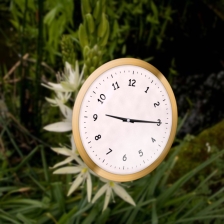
h=9 m=15
